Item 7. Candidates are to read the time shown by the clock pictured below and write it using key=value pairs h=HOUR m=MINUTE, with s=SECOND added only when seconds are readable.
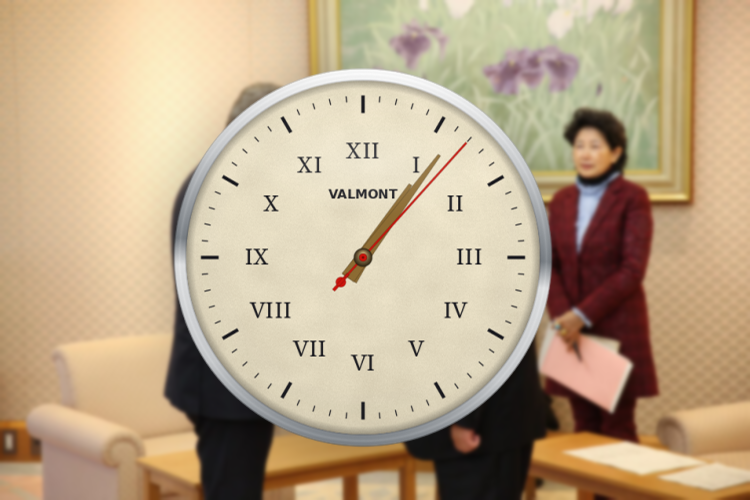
h=1 m=6 s=7
